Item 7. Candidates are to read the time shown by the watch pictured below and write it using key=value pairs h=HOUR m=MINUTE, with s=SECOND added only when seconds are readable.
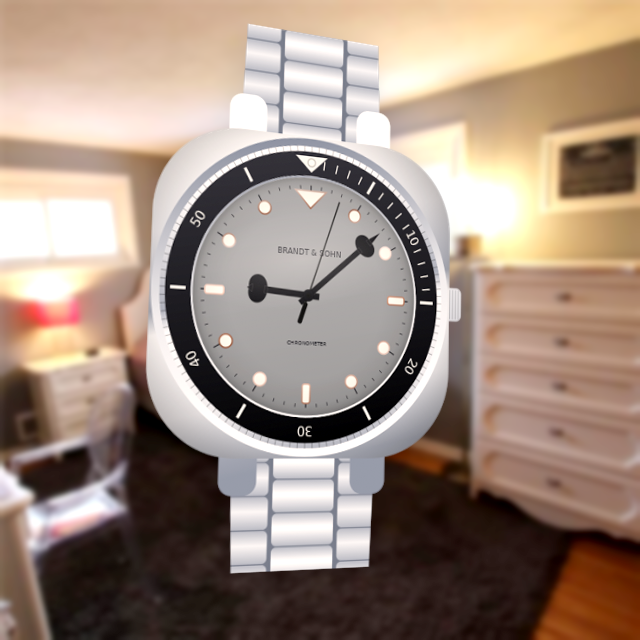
h=9 m=8 s=3
